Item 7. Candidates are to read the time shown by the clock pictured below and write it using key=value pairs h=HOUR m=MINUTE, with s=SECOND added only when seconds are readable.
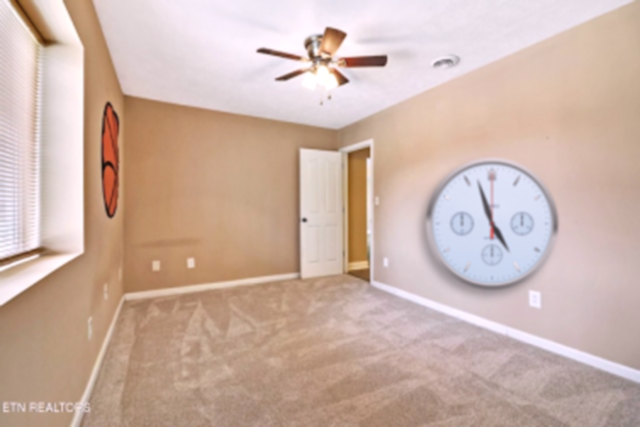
h=4 m=57
